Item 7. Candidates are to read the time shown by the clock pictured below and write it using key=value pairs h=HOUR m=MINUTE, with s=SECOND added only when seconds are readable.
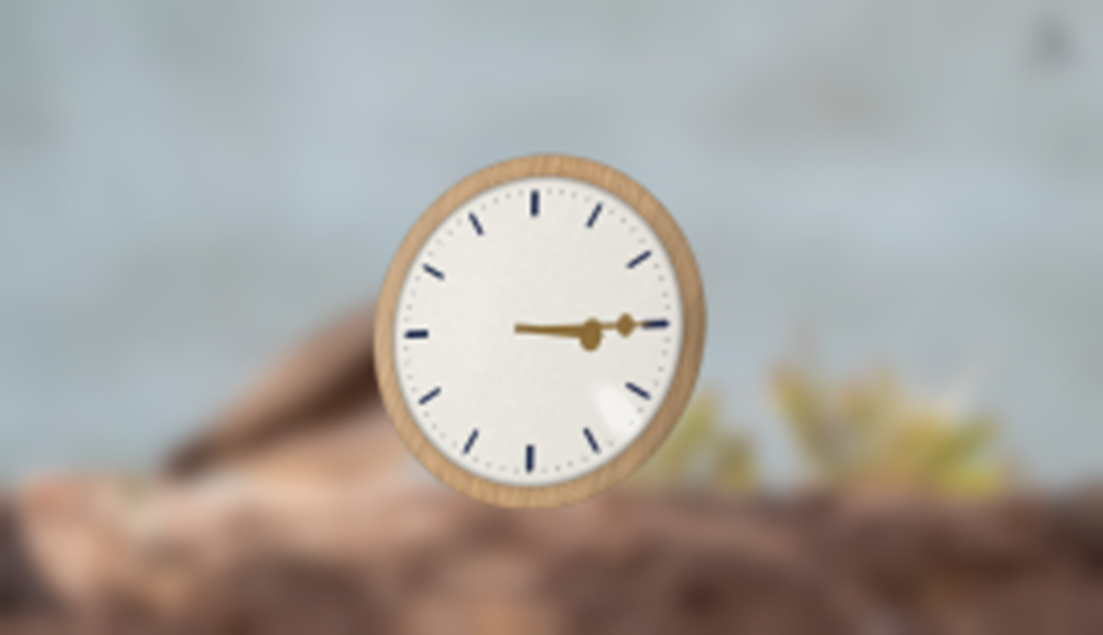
h=3 m=15
